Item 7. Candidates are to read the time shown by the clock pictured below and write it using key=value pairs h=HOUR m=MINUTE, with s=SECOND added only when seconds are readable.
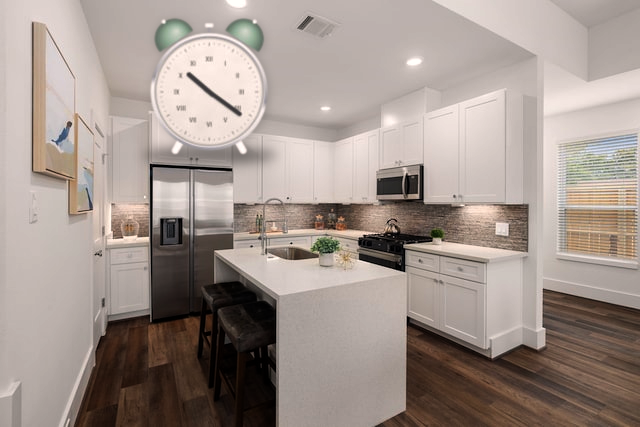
h=10 m=21
